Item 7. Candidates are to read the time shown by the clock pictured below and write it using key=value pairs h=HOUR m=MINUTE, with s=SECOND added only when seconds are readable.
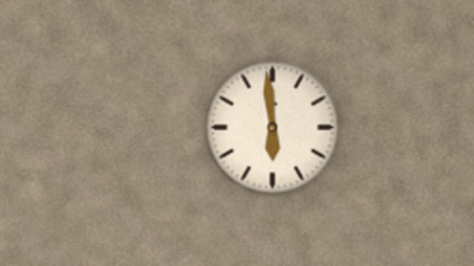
h=5 m=59
